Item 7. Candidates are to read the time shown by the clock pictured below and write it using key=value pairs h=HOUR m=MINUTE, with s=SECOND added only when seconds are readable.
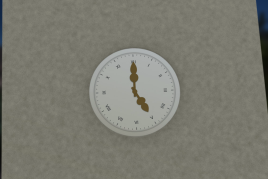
h=5 m=0
